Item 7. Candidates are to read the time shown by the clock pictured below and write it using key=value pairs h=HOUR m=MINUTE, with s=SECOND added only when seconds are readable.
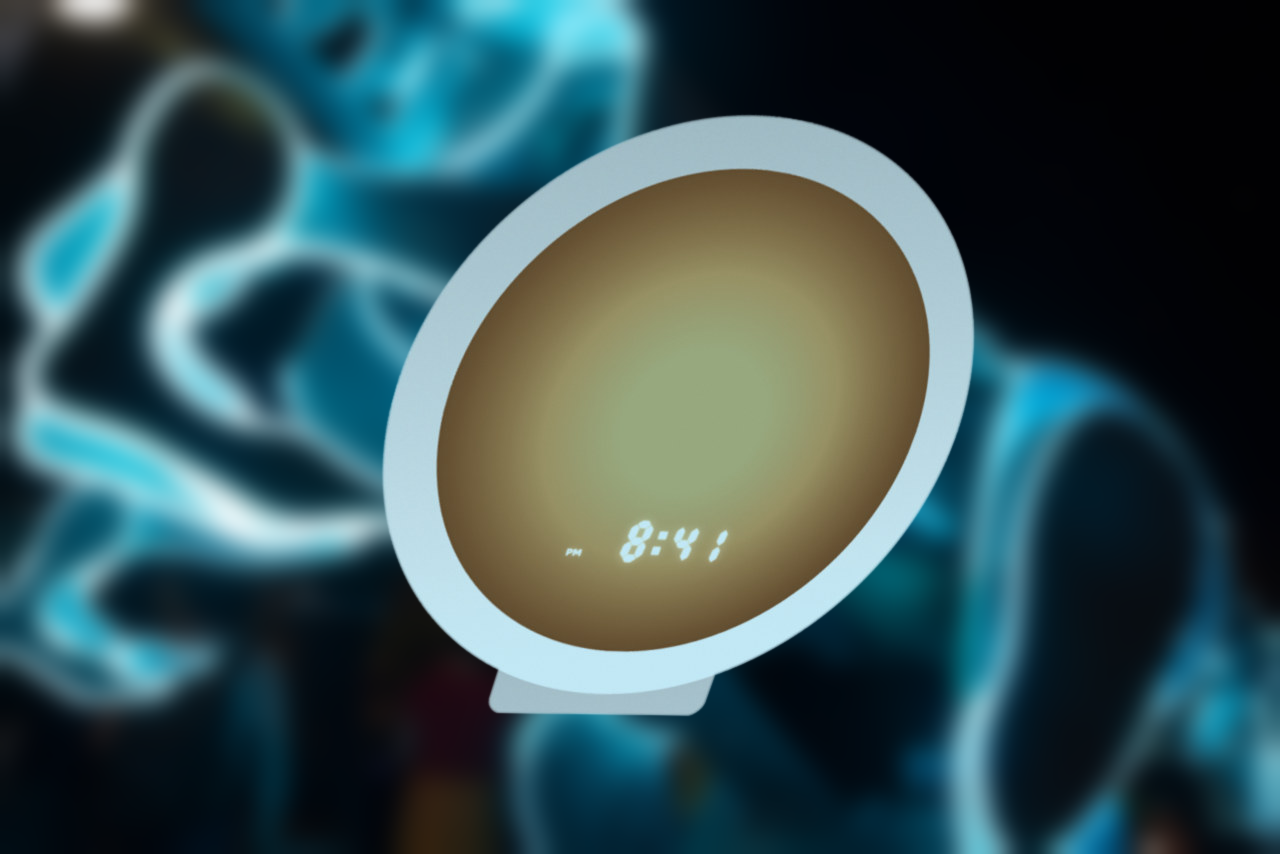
h=8 m=41
